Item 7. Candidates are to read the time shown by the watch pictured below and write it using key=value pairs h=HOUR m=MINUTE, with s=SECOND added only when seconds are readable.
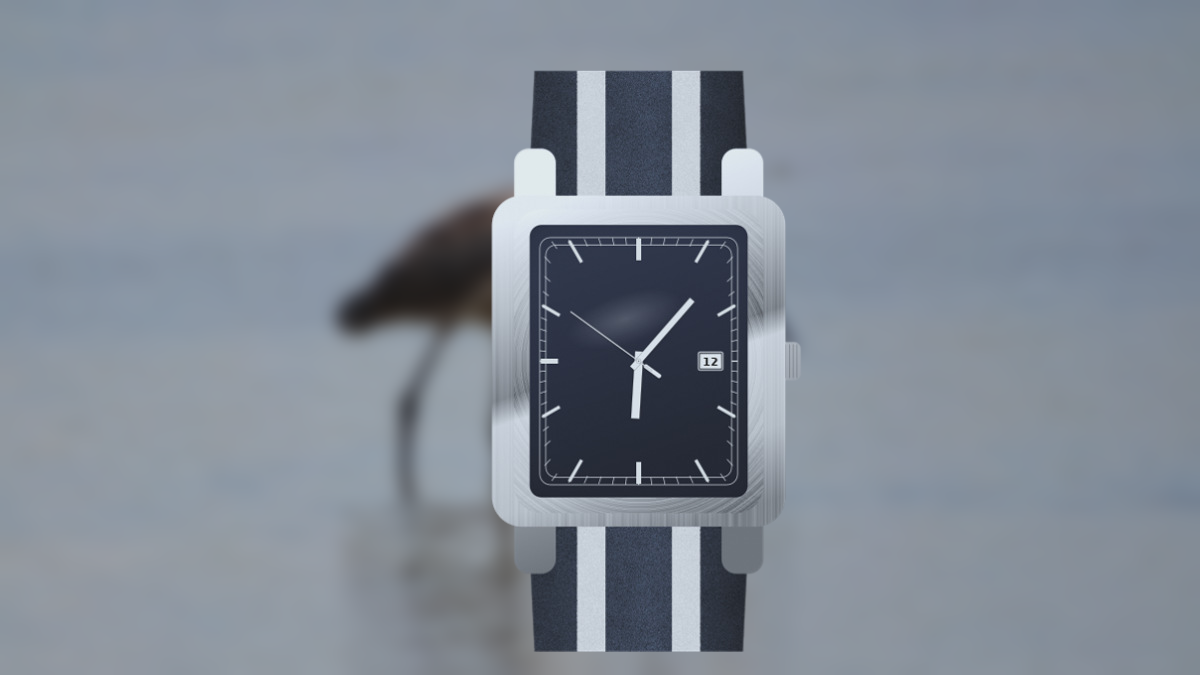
h=6 m=6 s=51
